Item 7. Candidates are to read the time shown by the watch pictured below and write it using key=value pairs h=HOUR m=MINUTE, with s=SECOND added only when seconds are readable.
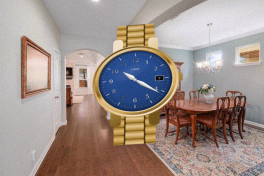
h=10 m=21
